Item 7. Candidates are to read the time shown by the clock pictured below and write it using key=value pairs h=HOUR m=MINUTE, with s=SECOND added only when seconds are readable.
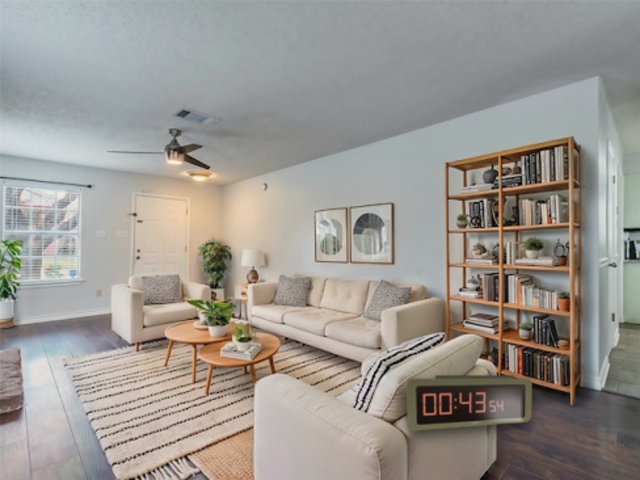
h=0 m=43 s=54
